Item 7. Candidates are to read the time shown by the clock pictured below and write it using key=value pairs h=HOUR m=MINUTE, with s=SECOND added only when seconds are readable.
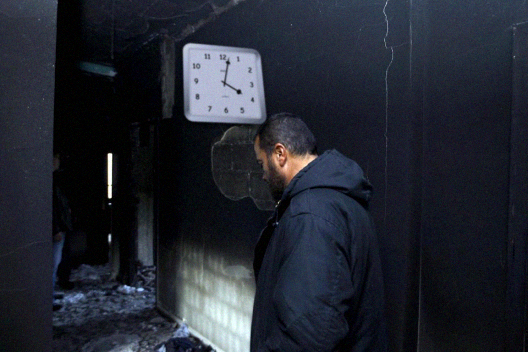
h=4 m=2
